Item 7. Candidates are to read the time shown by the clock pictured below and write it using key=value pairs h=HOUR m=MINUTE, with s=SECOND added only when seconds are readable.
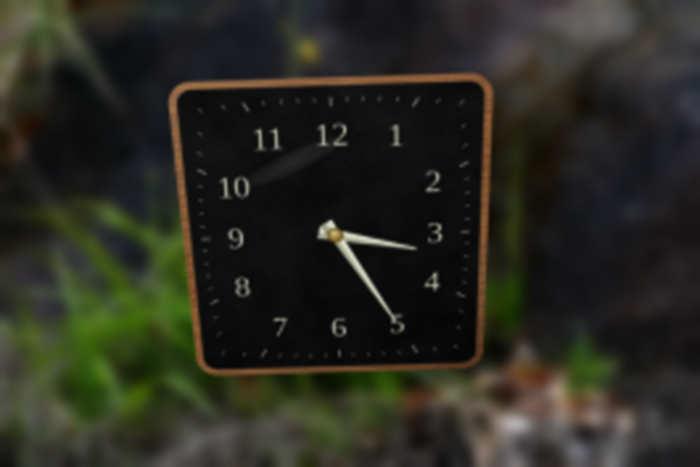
h=3 m=25
